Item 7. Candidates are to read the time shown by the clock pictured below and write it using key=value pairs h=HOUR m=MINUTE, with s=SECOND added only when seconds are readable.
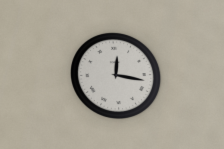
h=12 m=17
